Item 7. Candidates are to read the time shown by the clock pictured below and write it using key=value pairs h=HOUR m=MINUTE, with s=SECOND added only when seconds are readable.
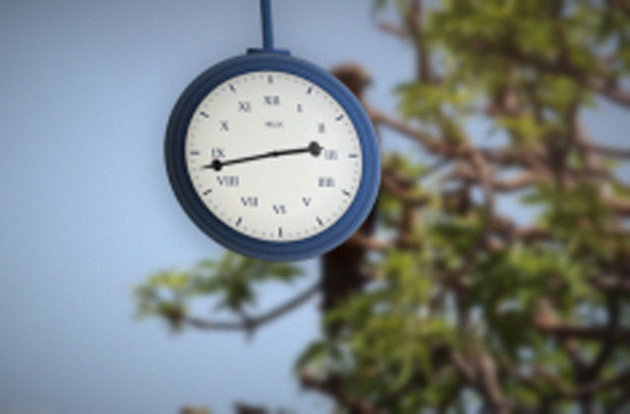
h=2 m=43
